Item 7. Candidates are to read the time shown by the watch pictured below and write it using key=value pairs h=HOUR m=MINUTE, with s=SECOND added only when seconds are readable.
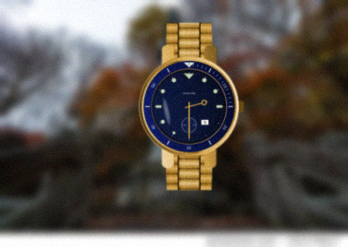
h=2 m=30
